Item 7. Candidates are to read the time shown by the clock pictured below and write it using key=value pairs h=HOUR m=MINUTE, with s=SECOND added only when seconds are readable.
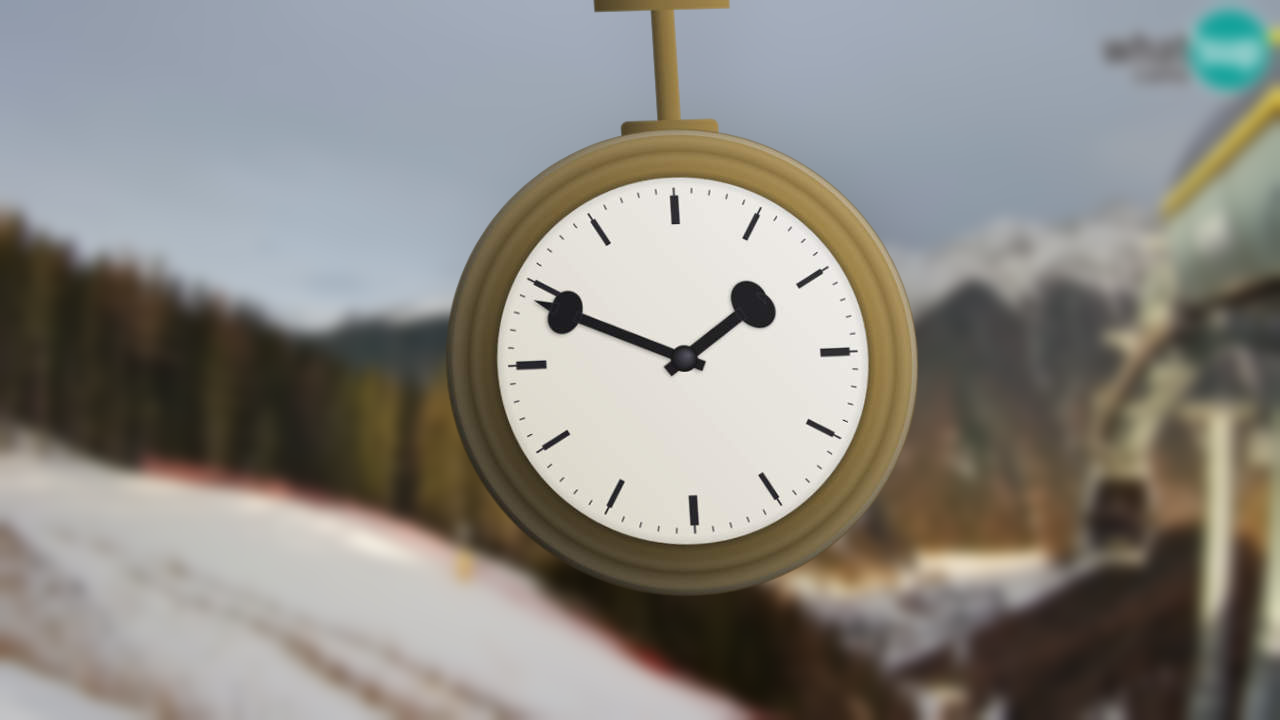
h=1 m=49
